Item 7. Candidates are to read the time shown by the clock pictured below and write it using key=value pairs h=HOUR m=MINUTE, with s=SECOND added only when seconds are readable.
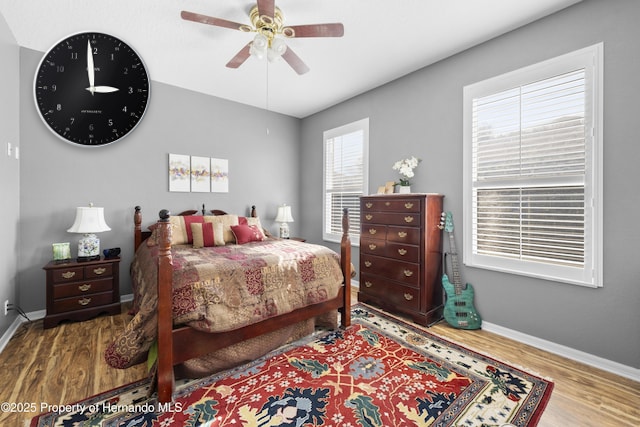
h=2 m=59
